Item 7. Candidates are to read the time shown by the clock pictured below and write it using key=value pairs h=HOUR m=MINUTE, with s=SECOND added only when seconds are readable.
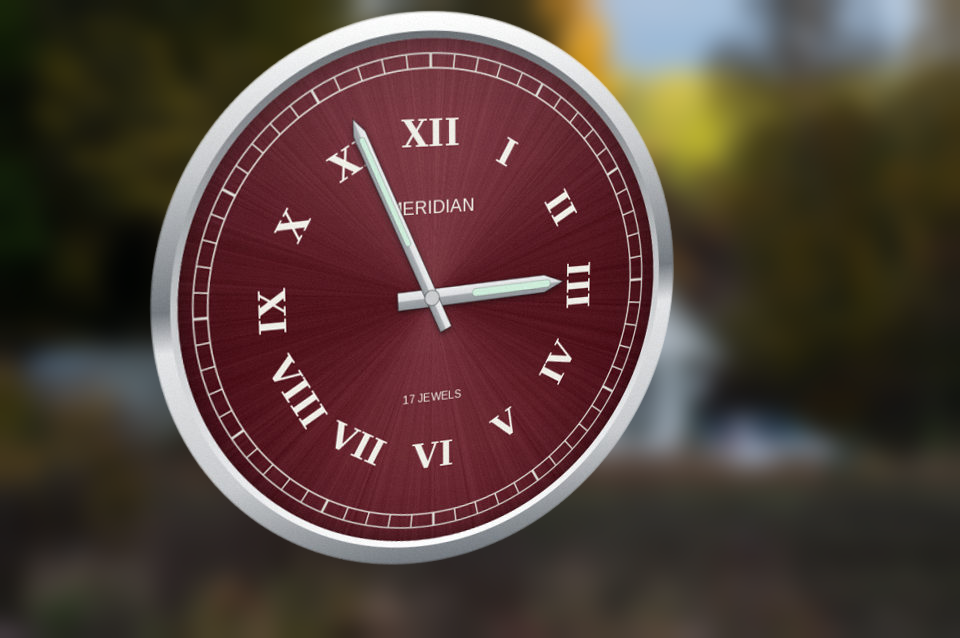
h=2 m=56
